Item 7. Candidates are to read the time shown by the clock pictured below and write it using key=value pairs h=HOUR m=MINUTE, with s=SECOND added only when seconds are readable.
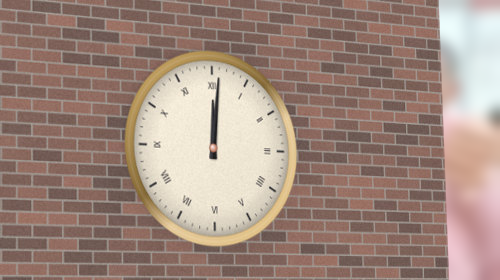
h=12 m=1
